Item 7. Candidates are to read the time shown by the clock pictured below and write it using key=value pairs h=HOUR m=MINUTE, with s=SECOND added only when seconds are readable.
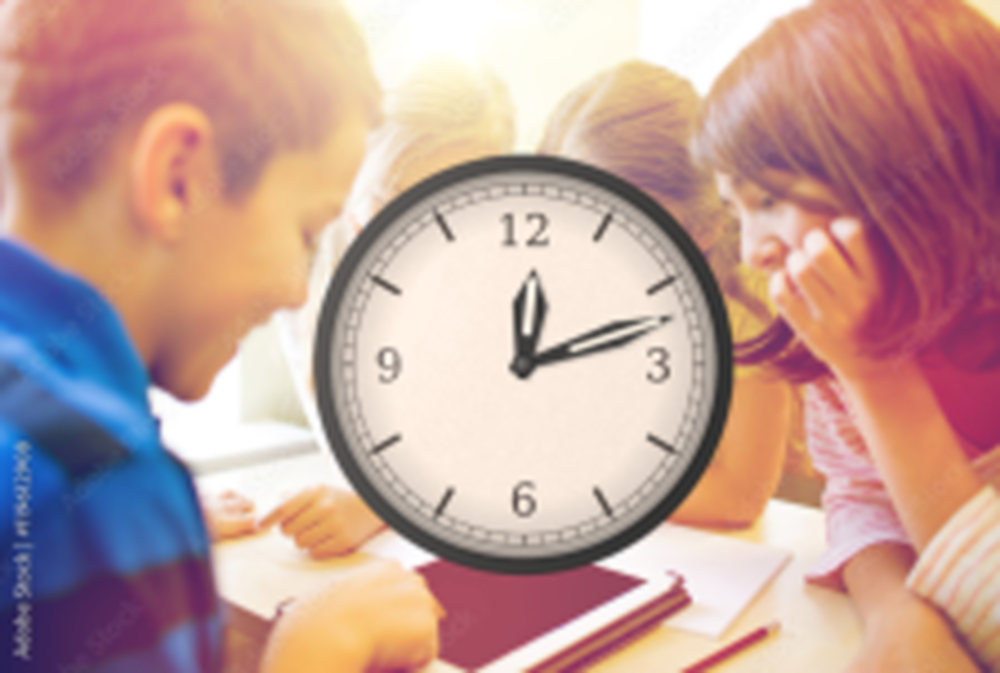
h=12 m=12
